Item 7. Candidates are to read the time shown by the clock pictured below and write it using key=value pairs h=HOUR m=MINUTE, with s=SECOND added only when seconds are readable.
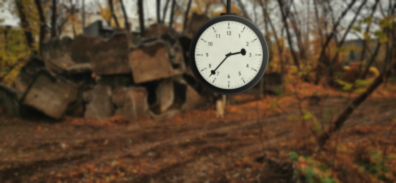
h=2 m=37
